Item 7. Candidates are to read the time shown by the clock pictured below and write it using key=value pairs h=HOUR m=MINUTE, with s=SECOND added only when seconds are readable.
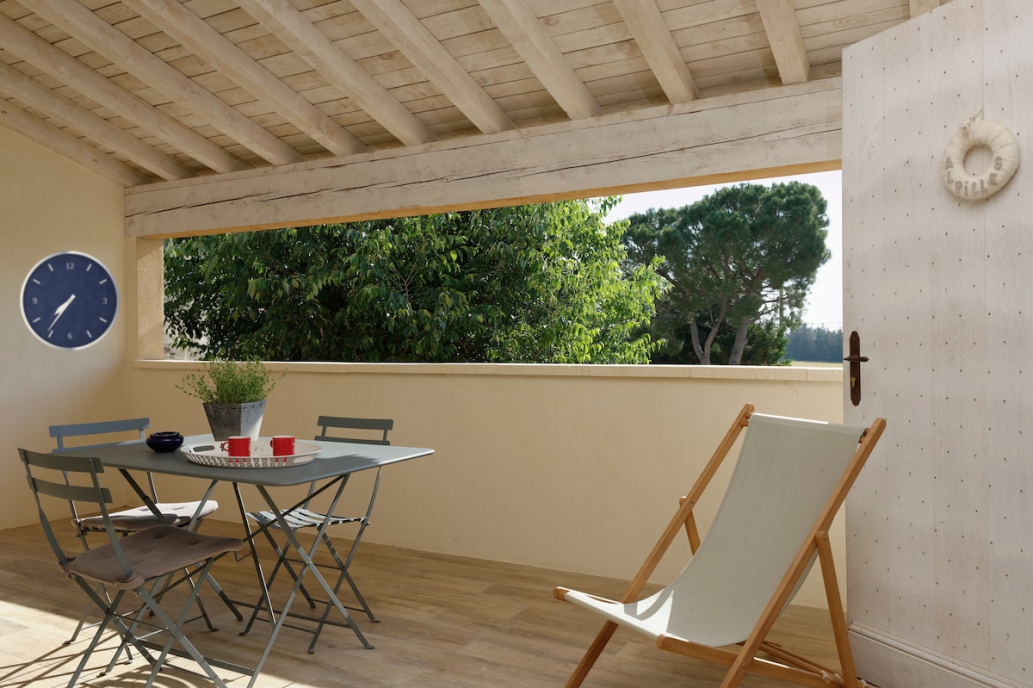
h=7 m=36
